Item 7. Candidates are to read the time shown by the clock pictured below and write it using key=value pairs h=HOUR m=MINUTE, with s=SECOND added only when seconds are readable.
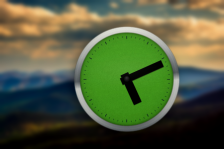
h=5 m=11
